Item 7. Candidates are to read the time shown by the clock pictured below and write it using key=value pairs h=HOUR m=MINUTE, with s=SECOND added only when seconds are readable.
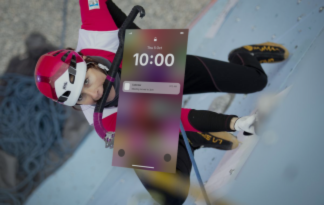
h=10 m=0
